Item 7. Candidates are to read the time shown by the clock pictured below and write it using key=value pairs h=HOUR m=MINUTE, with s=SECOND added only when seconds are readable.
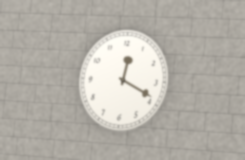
h=12 m=19
